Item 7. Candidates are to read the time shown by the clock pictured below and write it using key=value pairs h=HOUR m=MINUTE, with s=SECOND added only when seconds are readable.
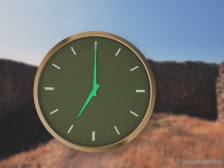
h=7 m=0
